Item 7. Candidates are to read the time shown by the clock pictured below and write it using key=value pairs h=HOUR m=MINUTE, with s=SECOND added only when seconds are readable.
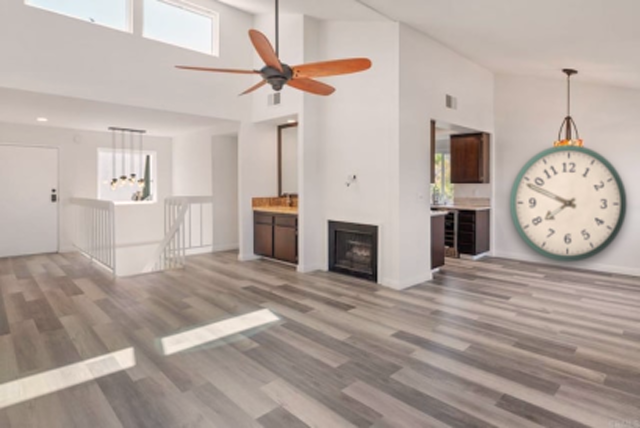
h=7 m=49
